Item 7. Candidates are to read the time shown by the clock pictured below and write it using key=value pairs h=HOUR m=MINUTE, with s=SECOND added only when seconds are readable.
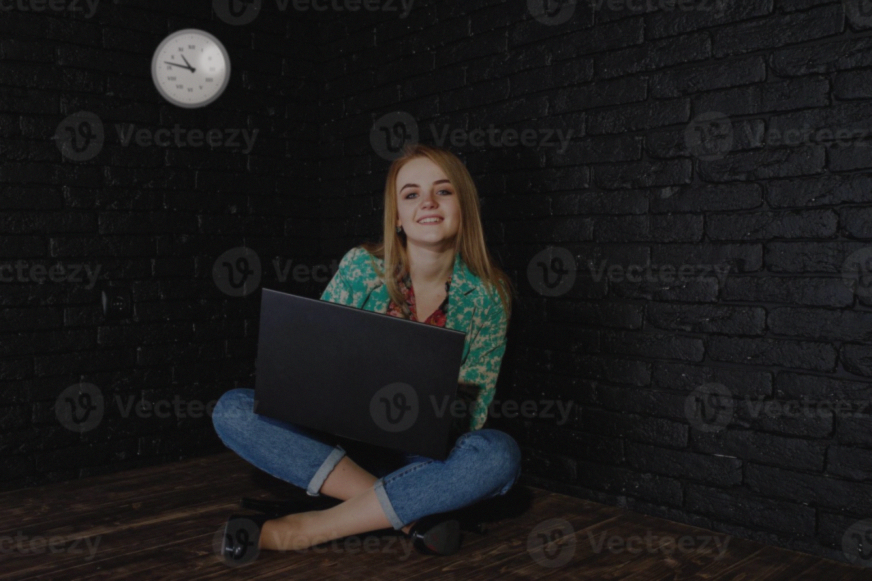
h=10 m=47
